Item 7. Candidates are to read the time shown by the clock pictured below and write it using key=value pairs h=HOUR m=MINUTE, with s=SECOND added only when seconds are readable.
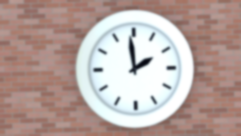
h=1 m=59
